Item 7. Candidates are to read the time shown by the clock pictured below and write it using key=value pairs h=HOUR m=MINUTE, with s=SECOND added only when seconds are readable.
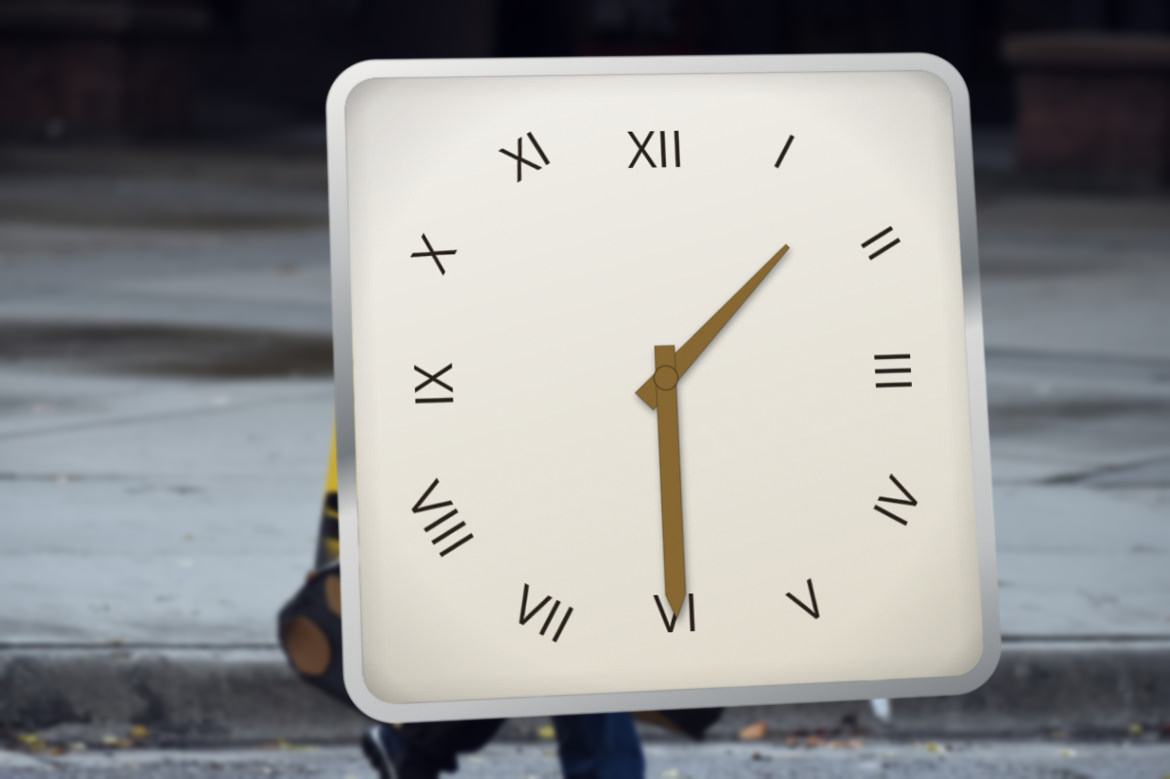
h=1 m=30
